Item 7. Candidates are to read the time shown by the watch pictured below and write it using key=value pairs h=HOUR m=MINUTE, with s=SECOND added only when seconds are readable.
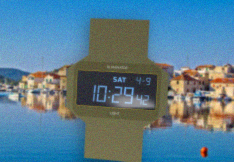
h=10 m=29 s=42
